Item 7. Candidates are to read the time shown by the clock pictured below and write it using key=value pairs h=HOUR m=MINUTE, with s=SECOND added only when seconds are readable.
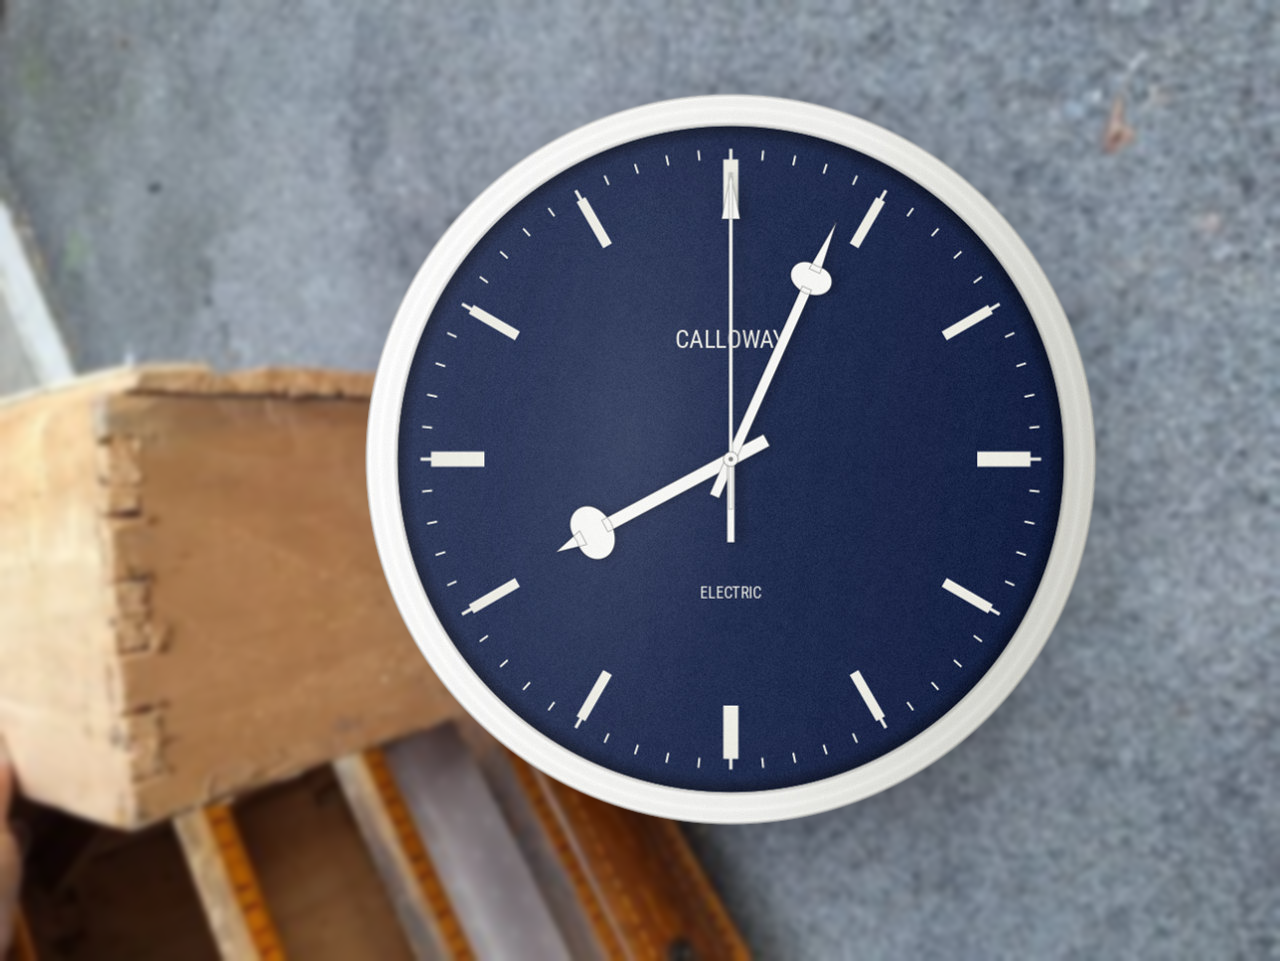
h=8 m=4 s=0
